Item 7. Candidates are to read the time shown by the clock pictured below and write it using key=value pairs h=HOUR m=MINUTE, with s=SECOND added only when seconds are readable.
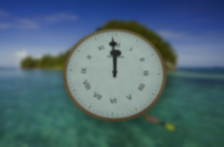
h=11 m=59
